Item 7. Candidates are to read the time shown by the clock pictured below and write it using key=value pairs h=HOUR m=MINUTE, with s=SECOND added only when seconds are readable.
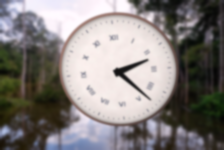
h=2 m=23
